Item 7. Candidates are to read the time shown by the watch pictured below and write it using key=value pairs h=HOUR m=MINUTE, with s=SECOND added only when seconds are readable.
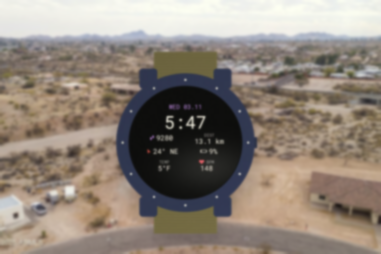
h=5 m=47
